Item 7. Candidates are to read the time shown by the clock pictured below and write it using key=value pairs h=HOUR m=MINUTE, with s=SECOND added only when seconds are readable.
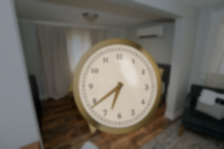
h=6 m=39
